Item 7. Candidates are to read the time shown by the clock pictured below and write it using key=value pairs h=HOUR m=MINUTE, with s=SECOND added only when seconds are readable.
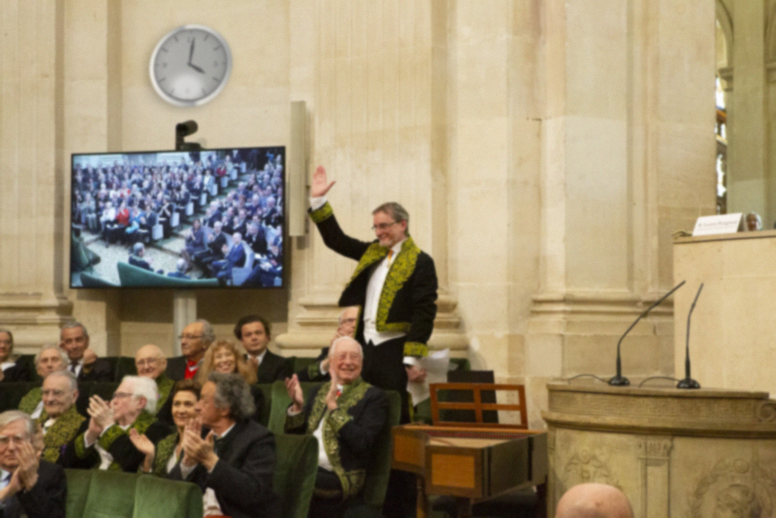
h=4 m=1
